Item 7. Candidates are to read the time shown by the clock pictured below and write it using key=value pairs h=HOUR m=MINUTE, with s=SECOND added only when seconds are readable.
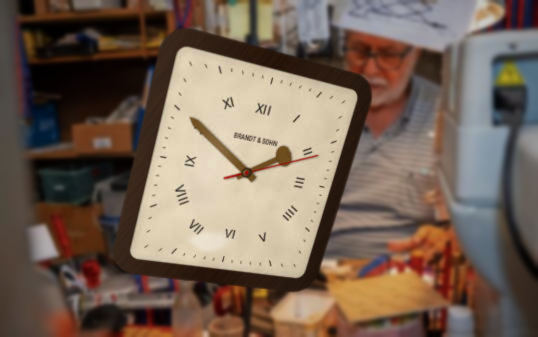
h=1 m=50 s=11
